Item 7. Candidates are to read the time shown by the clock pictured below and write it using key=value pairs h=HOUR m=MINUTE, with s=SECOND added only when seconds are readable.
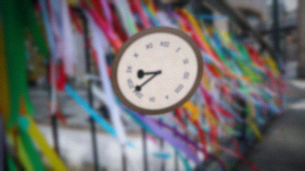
h=8 m=37
